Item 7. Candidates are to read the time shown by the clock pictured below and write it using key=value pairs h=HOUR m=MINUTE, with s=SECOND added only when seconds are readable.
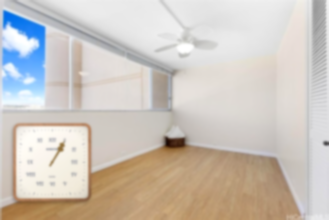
h=1 m=5
